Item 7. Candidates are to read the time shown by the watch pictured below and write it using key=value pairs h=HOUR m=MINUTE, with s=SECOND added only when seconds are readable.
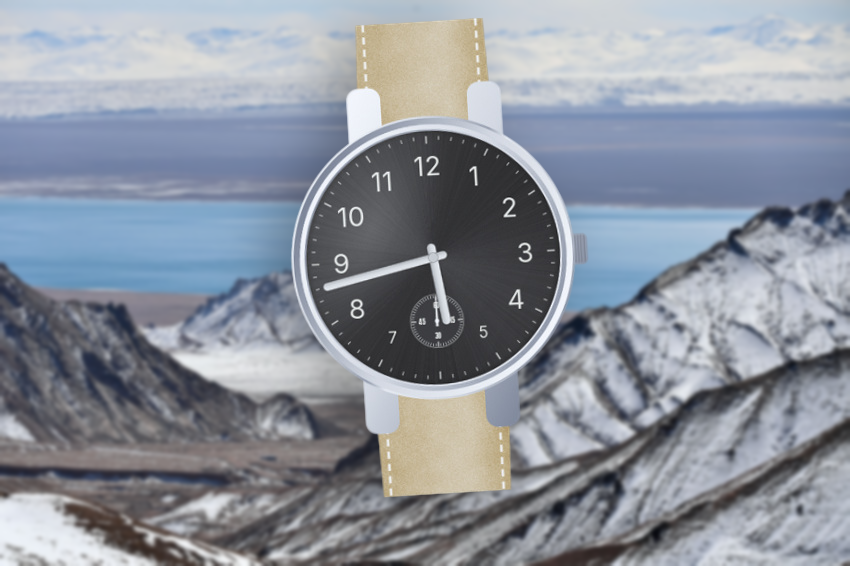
h=5 m=43
